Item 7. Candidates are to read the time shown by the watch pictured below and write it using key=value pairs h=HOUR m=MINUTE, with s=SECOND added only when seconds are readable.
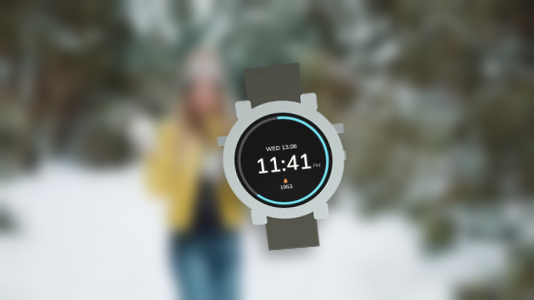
h=11 m=41
